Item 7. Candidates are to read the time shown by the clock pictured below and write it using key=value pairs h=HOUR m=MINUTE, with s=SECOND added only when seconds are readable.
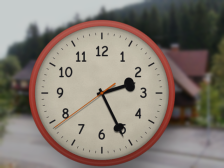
h=2 m=25 s=39
